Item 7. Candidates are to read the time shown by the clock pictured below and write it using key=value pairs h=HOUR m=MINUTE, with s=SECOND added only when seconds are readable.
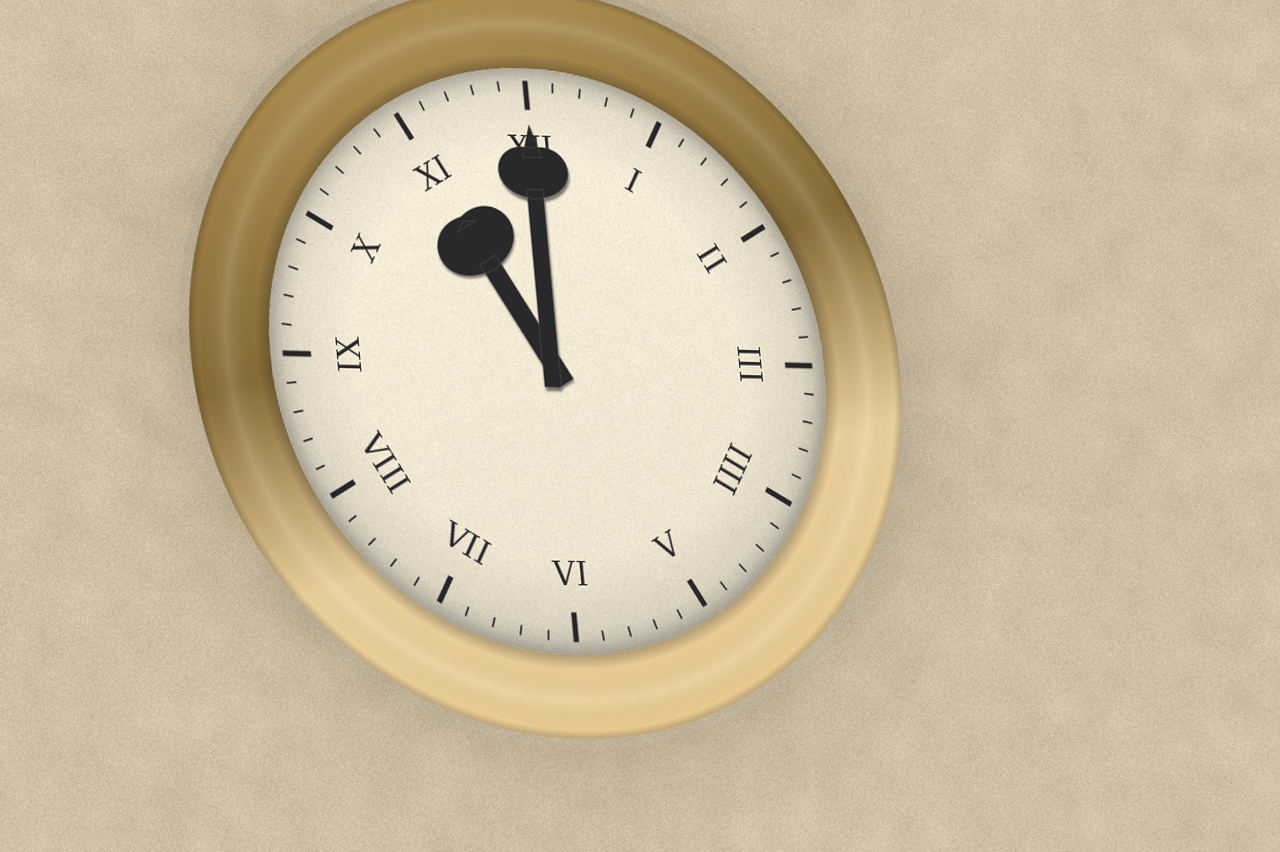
h=11 m=0
